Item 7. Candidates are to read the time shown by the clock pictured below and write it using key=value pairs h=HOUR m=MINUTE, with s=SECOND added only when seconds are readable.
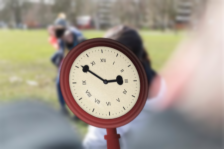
h=2 m=51
